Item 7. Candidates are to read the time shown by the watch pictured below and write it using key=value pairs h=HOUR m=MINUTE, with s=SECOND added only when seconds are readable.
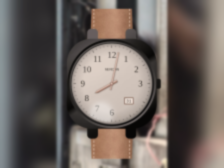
h=8 m=2
